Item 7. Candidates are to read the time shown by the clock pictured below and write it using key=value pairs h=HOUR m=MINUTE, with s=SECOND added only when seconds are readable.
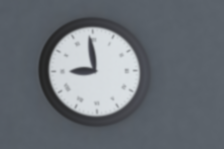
h=8 m=59
